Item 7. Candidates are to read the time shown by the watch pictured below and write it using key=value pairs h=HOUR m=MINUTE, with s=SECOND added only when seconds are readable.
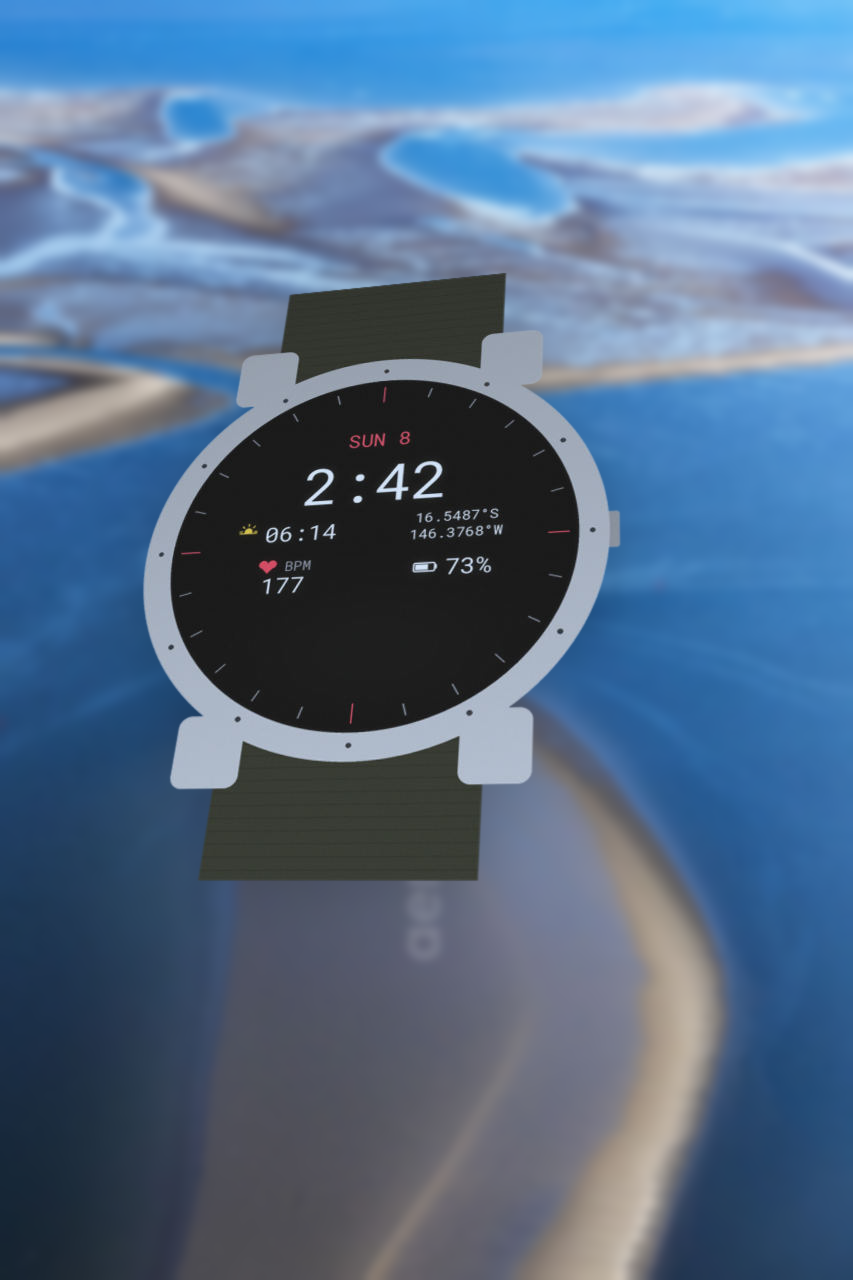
h=2 m=42
